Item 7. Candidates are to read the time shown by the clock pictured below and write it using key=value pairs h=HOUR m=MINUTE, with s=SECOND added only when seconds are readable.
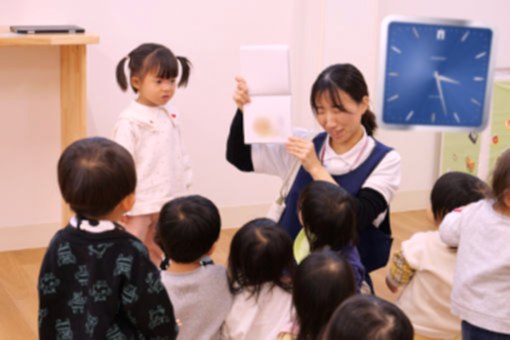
h=3 m=27
